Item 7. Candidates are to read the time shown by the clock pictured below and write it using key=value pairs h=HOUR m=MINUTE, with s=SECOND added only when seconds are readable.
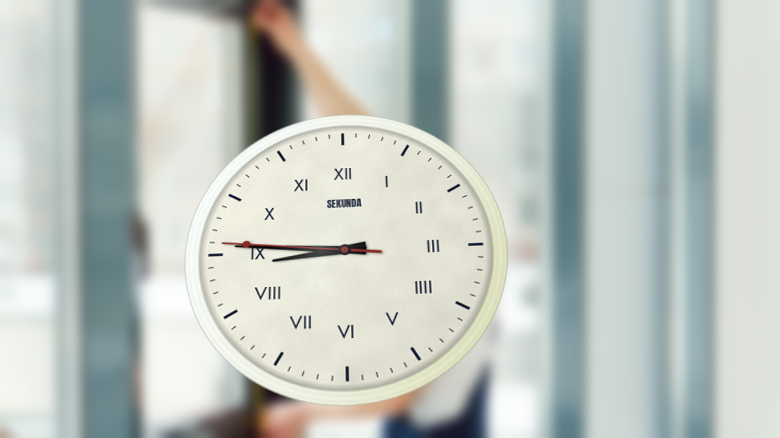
h=8 m=45 s=46
